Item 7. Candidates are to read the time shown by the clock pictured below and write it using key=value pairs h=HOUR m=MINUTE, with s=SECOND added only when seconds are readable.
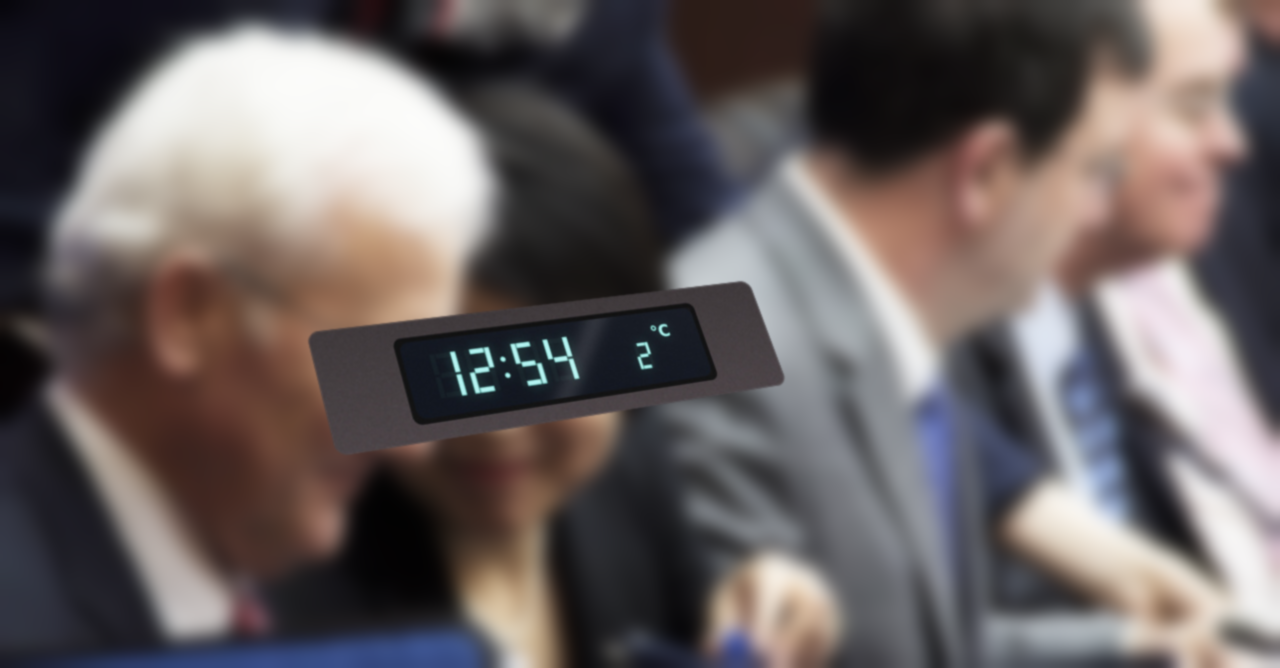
h=12 m=54
